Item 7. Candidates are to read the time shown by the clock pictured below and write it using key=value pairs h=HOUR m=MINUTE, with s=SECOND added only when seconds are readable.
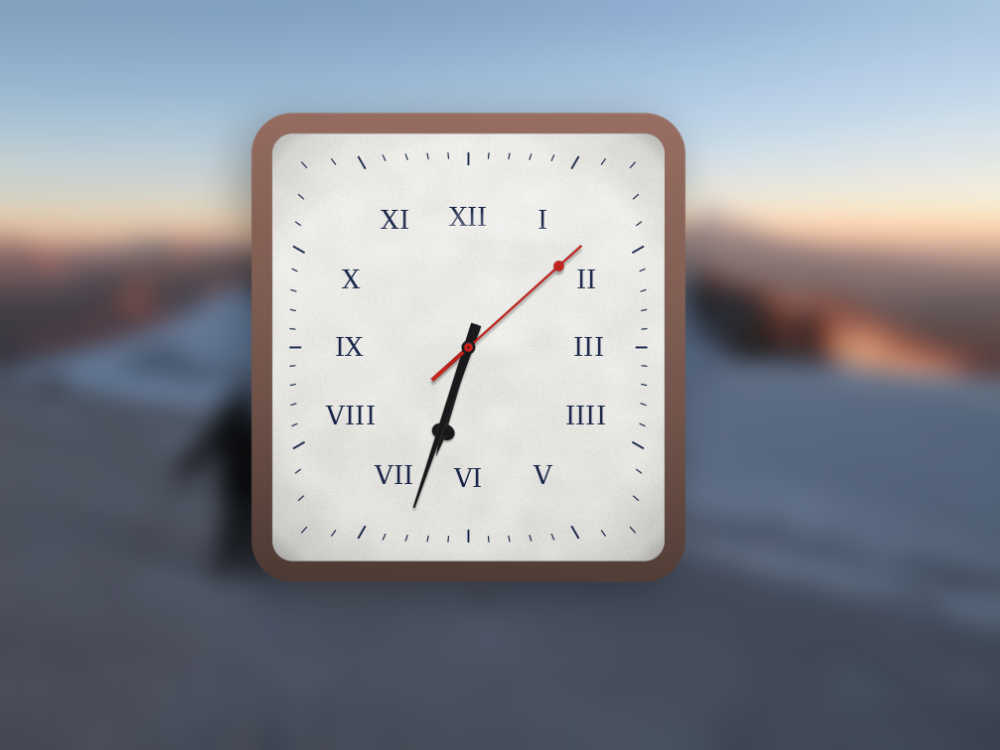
h=6 m=33 s=8
